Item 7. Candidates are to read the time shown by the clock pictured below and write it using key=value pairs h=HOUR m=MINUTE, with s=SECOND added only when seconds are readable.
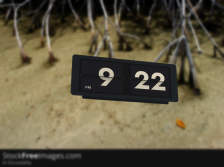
h=9 m=22
